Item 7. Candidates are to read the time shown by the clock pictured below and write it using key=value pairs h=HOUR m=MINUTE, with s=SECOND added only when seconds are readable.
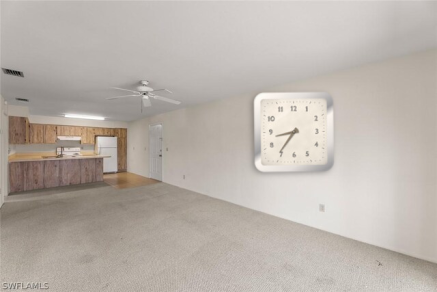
h=8 m=36
